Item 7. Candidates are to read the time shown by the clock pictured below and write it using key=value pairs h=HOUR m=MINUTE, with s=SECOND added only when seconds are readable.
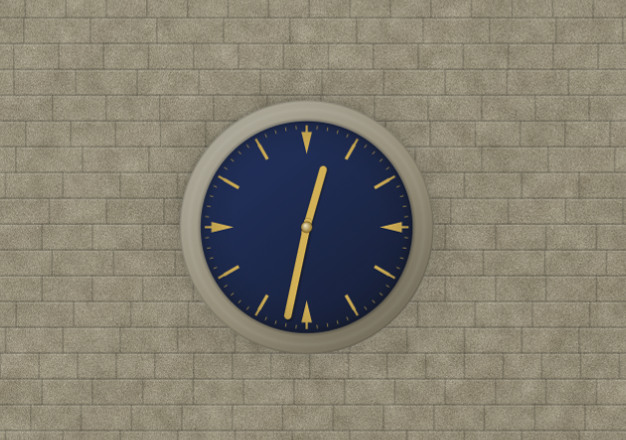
h=12 m=32
